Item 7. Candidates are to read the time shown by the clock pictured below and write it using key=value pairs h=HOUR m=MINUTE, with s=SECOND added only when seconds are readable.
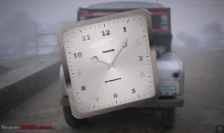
h=10 m=7
